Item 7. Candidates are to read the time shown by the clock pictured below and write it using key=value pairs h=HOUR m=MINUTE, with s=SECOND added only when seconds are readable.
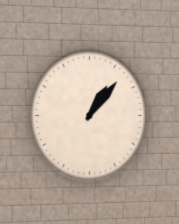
h=1 m=7
